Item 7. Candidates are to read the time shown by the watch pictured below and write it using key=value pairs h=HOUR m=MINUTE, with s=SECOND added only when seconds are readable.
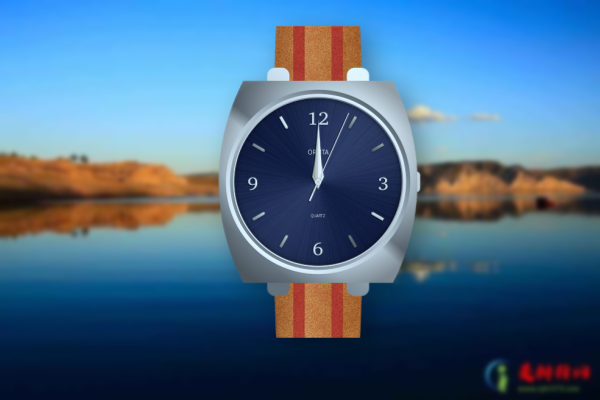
h=12 m=0 s=4
